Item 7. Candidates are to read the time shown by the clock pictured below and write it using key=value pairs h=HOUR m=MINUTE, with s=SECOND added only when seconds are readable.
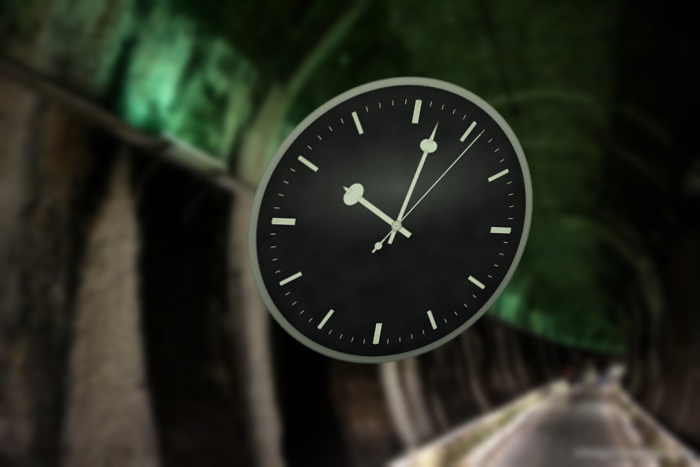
h=10 m=2 s=6
